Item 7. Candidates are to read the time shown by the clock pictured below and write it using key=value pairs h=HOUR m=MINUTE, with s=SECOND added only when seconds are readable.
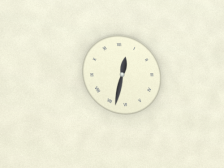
h=12 m=33
